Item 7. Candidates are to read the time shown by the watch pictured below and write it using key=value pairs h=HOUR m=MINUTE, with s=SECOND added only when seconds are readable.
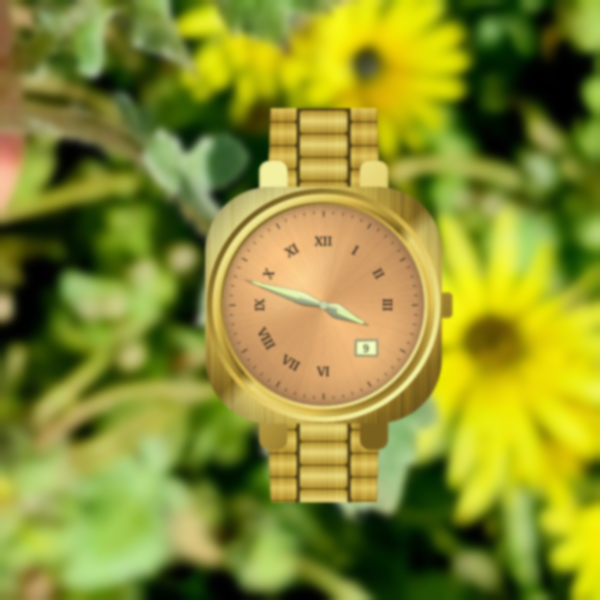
h=3 m=48
